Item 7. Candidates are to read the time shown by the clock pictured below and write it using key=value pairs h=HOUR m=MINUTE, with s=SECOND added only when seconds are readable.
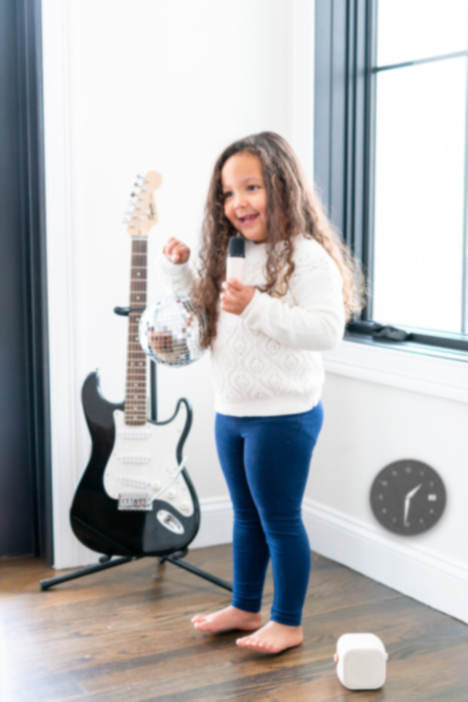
h=1 m=31
